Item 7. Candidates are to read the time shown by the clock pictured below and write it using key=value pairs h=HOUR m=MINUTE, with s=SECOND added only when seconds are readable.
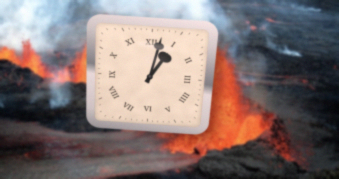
h=1 m=2
